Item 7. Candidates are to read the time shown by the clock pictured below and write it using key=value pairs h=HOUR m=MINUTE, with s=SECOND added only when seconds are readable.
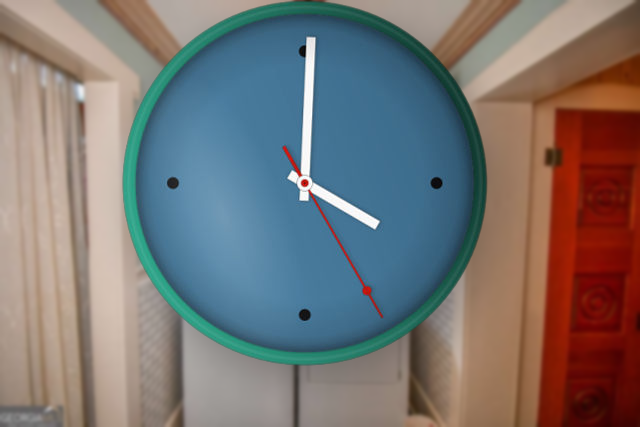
h=4 m=0 s=25
